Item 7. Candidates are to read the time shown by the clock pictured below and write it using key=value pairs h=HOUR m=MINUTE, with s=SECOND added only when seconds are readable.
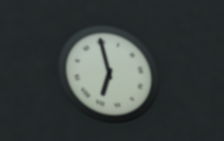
h=7 m=0
